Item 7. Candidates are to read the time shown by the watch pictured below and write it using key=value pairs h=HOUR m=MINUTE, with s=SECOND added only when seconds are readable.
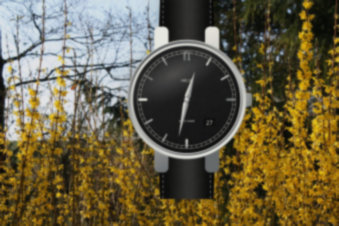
h=12 m=32
